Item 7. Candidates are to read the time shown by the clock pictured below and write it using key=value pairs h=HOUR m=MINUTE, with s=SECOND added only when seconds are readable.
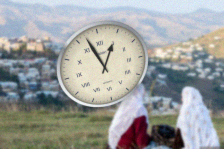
h=12 m=57
